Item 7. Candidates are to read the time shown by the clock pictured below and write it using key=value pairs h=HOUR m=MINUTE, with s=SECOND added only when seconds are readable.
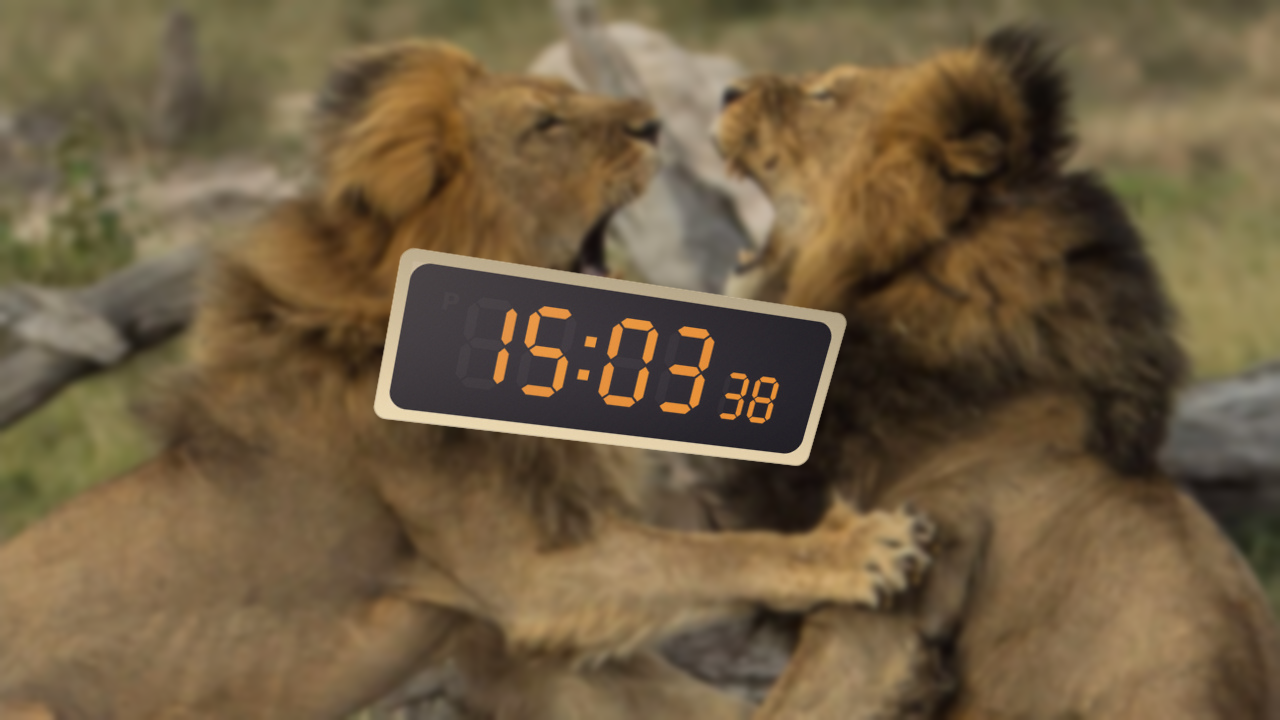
h=15 m=3 s=38
